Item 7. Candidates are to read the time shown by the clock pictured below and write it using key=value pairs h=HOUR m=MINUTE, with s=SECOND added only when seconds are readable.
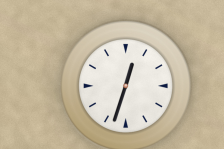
h=12 m=33
